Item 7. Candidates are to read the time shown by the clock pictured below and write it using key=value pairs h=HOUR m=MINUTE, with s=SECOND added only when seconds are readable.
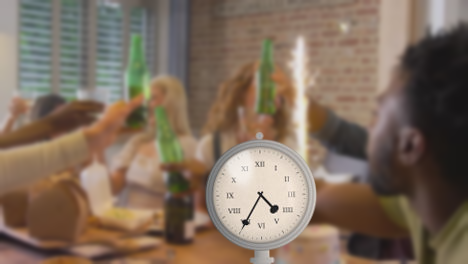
h=4 m=35
